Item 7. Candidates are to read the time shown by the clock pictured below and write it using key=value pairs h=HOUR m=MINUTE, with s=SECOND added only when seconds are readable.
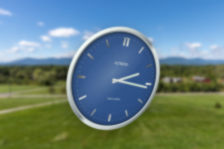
h=2 m=16
